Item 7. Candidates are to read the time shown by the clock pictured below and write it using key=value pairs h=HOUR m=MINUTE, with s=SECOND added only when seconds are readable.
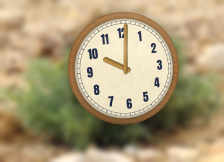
h=10 m=1
